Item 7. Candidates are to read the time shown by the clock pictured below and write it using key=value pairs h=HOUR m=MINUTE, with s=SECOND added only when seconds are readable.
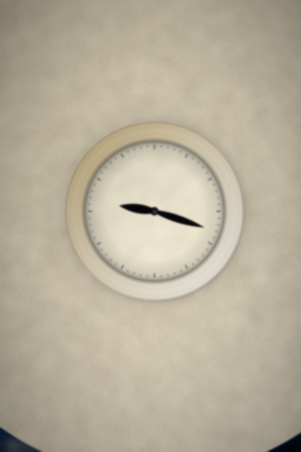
h=9 m=18
